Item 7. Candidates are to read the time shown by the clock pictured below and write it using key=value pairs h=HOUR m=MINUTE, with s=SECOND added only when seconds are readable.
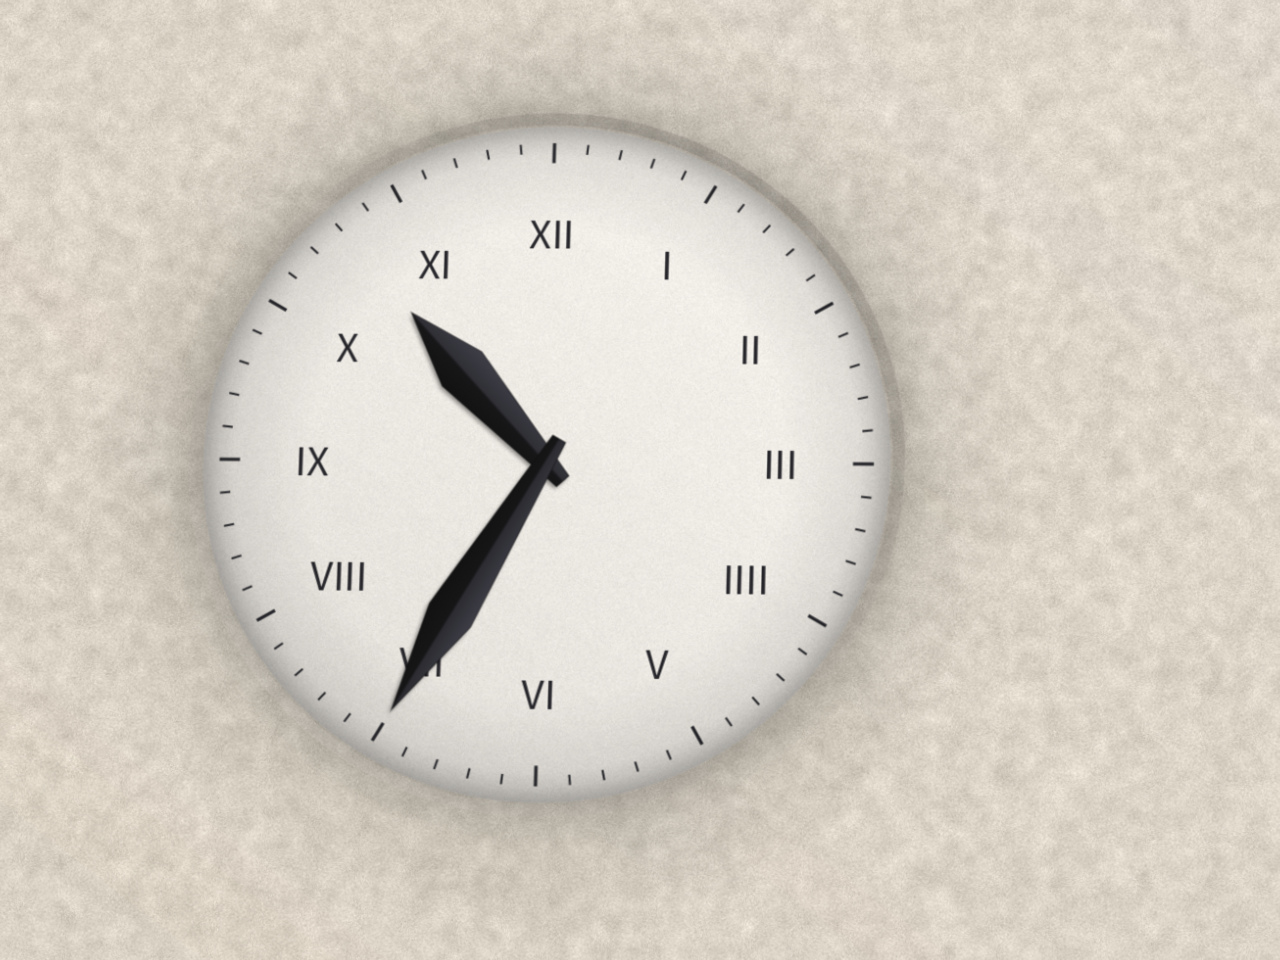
h=10 m=35
